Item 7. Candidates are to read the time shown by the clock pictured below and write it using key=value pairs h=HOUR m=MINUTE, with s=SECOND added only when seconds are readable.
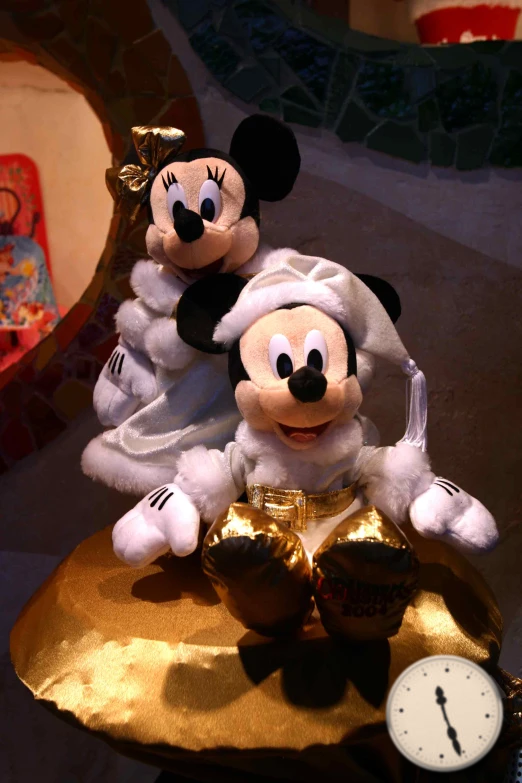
h=11 m=26
